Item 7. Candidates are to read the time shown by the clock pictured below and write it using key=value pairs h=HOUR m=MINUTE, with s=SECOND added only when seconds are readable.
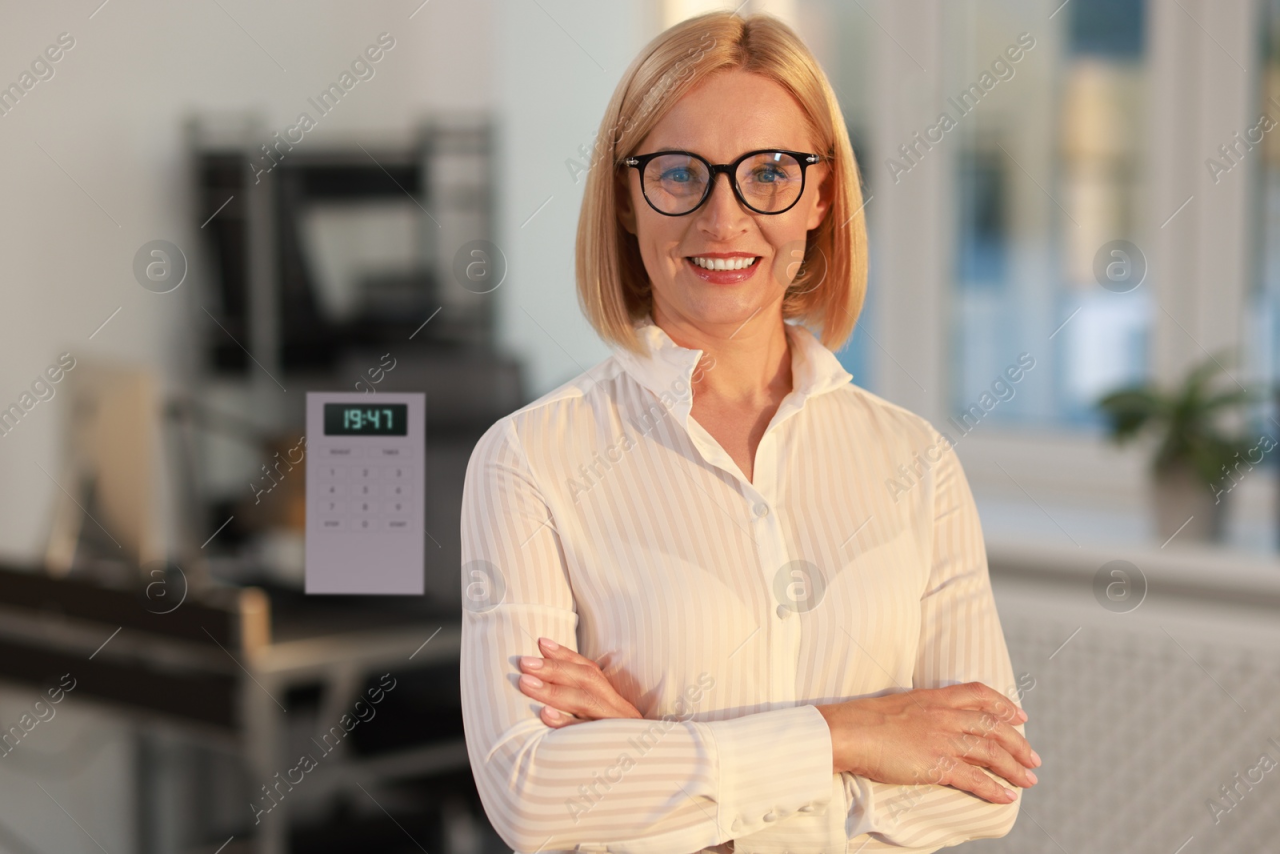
h=19 m=47
